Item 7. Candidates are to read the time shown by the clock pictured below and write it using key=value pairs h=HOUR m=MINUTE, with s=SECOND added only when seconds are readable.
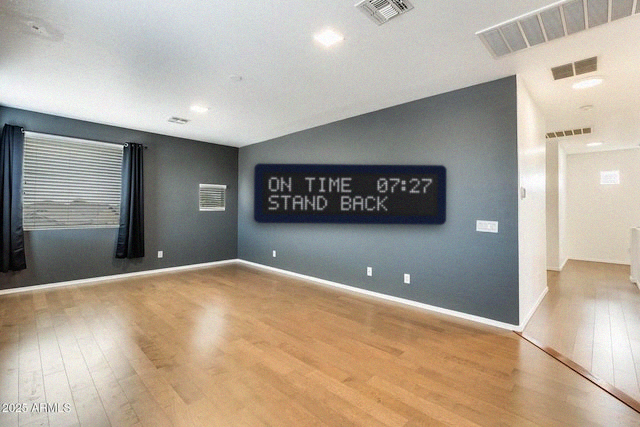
h=7 m=27
